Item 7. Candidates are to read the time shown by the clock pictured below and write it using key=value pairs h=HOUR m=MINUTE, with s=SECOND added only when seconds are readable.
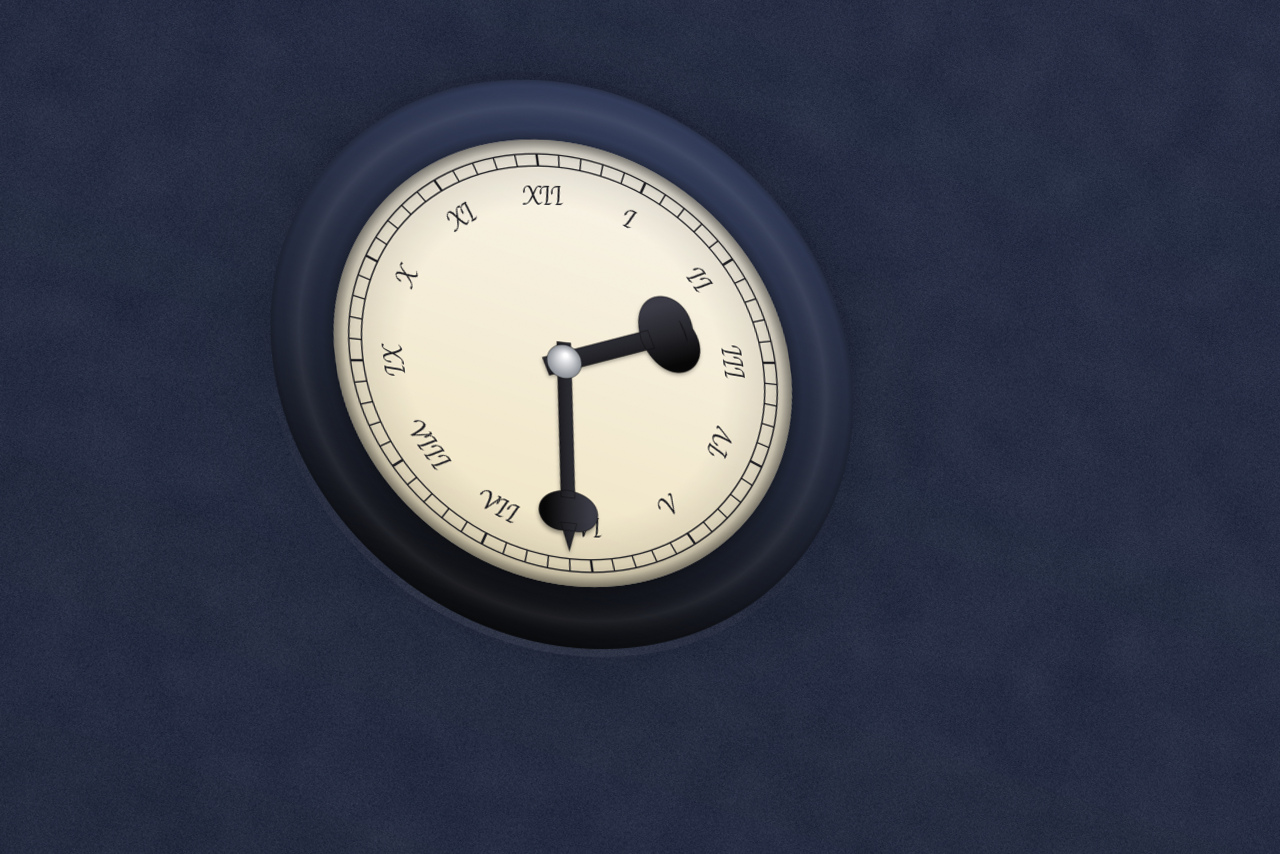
h=2 m=31
